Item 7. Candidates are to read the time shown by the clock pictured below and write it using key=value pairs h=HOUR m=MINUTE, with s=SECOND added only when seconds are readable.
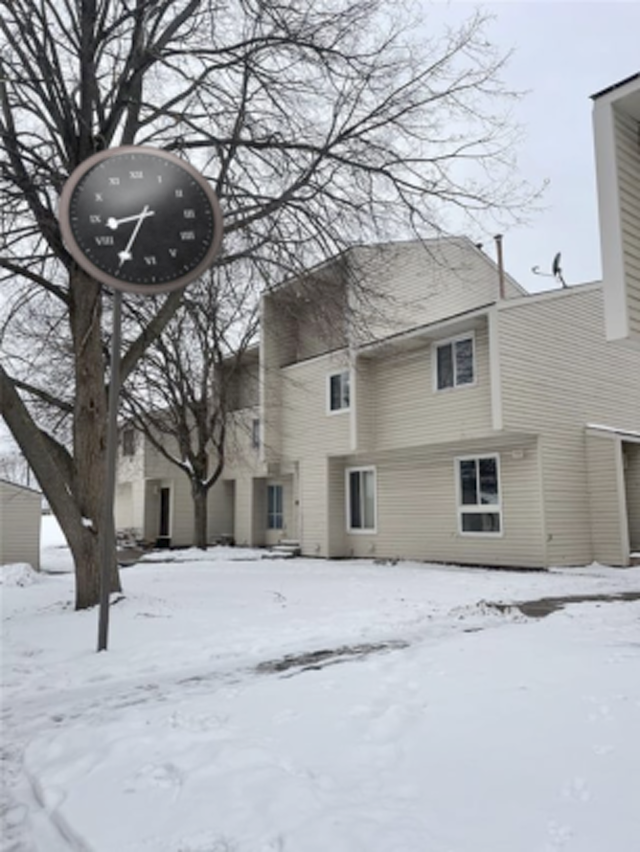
h=8 m=35
